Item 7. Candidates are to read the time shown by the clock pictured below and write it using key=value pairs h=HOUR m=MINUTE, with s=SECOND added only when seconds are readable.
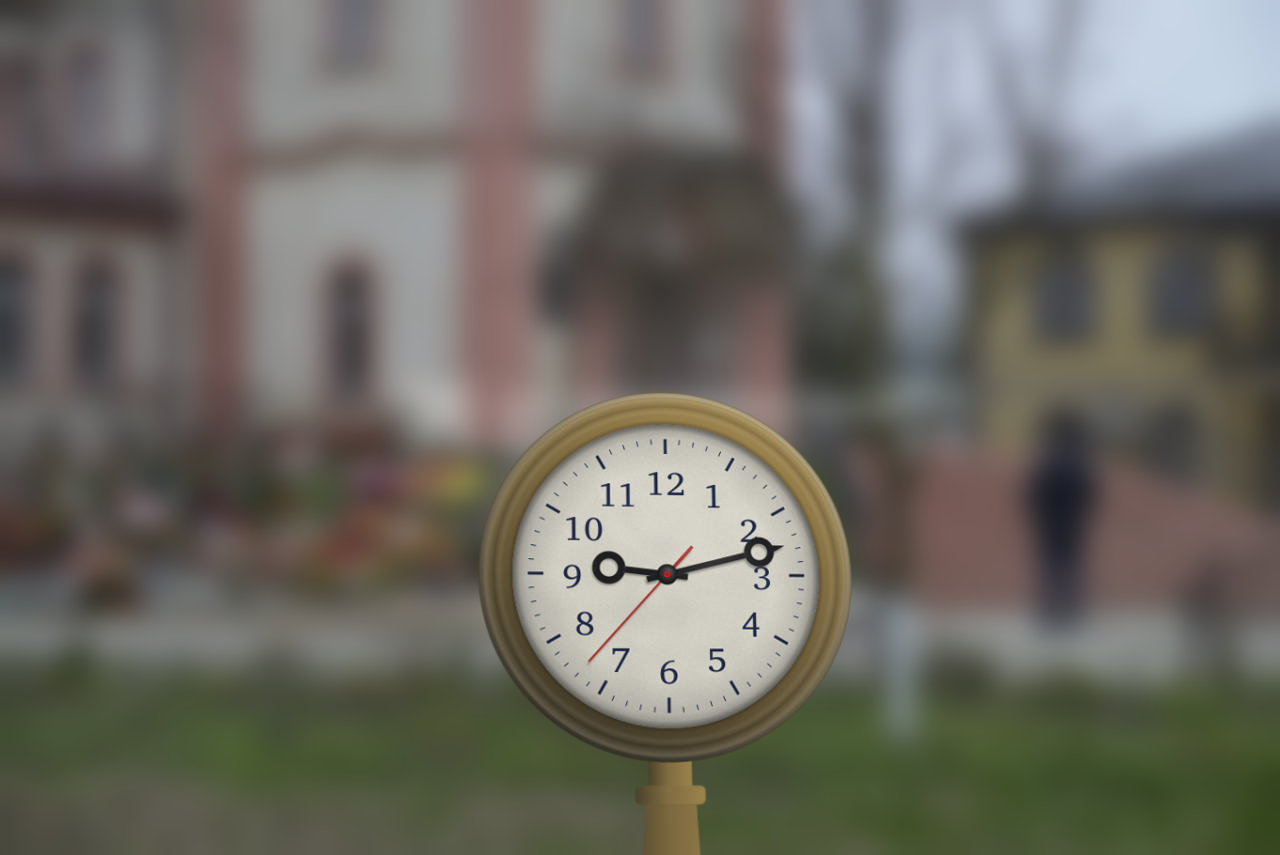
h=9 m=12 s=37
